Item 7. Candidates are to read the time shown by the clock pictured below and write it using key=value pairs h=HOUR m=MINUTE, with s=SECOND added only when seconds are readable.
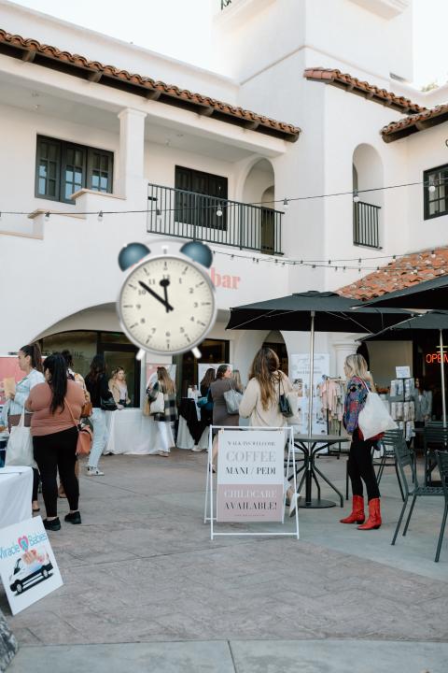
h=11 m=52
